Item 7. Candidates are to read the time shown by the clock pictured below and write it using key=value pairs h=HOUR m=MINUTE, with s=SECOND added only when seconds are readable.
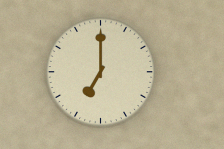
h=7 m=0
